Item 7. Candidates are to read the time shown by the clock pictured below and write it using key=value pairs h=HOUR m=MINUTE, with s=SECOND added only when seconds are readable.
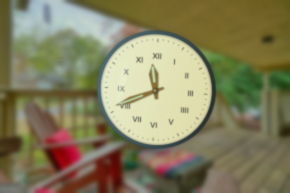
h=11 m=41
